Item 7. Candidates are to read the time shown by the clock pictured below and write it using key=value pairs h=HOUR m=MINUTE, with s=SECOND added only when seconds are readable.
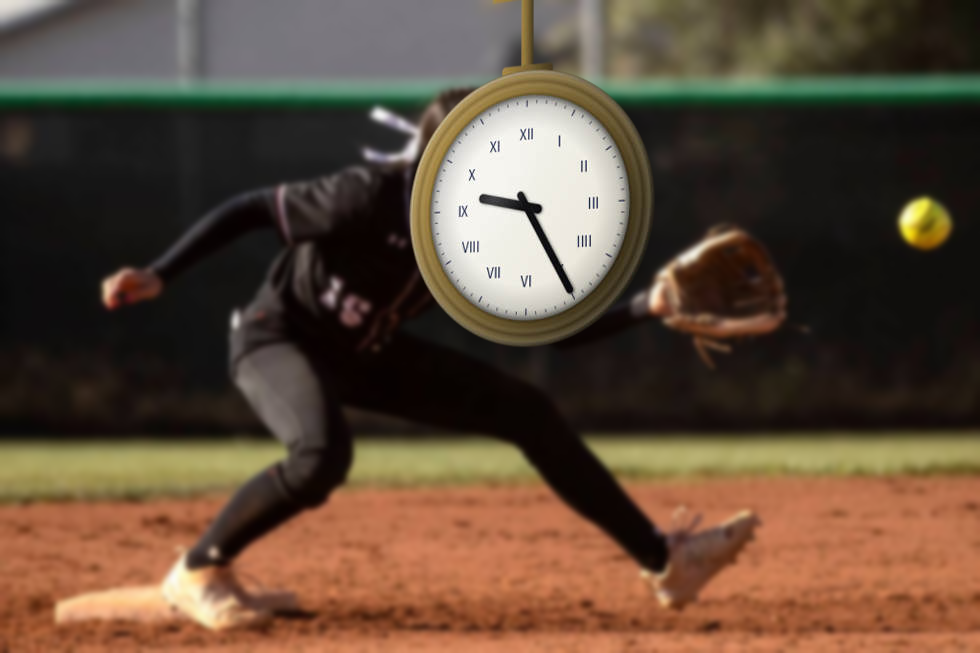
h=9 m=25
